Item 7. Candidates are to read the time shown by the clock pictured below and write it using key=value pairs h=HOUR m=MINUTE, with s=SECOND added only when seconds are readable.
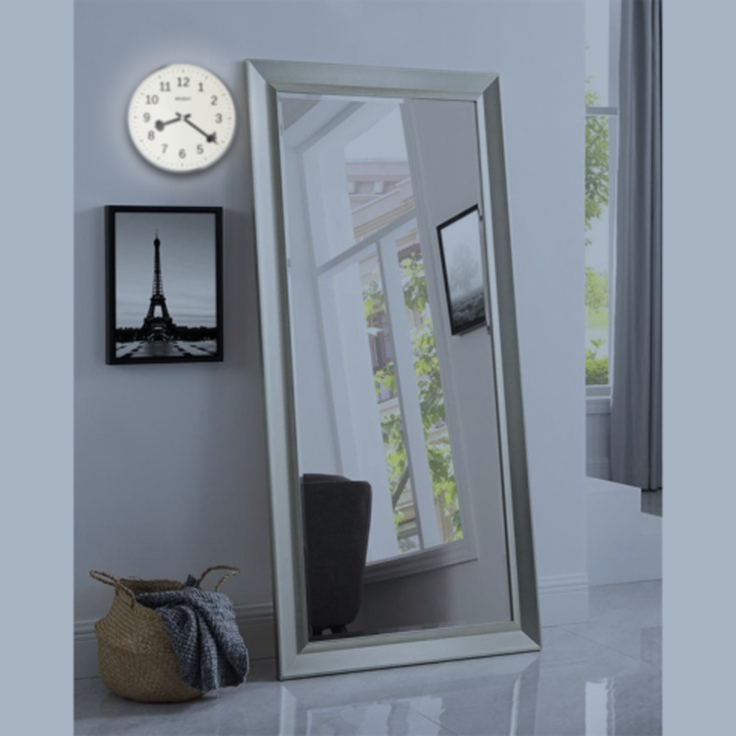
h=8 m=21
